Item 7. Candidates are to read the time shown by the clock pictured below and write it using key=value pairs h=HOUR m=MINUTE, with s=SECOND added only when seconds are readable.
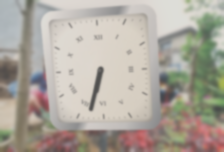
h=6 m=33
